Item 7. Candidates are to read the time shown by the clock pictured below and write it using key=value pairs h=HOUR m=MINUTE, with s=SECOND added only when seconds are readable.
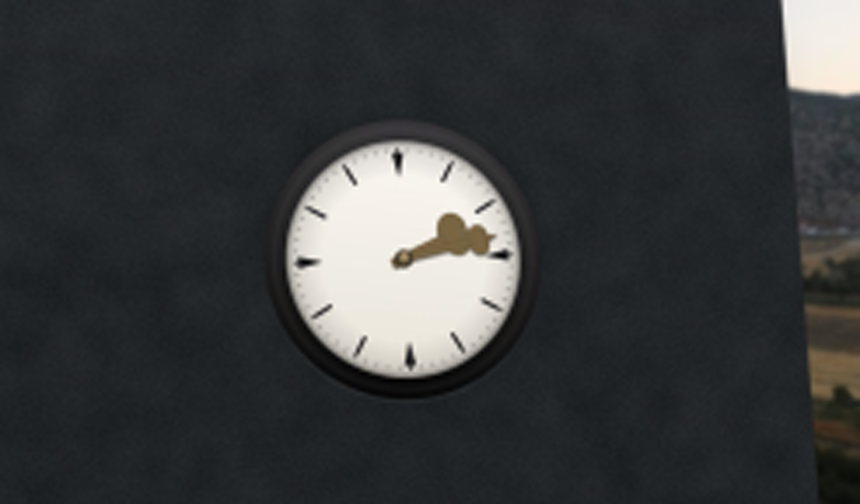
h=2 m=13
